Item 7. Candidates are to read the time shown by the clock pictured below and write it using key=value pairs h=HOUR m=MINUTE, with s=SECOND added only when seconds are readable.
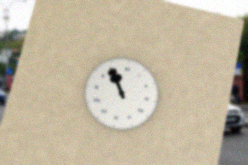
h=10 m=54
